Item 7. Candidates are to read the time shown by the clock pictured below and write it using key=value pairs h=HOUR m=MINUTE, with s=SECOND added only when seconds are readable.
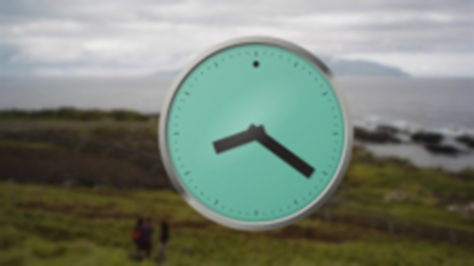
h=8 m=21
